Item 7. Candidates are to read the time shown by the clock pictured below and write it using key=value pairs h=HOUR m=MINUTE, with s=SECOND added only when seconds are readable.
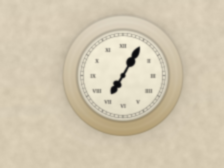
h=7 m=5
